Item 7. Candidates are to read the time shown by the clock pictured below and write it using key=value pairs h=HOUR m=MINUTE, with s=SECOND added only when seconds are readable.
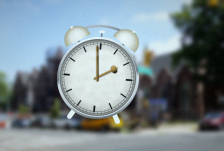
h=1 m=59
